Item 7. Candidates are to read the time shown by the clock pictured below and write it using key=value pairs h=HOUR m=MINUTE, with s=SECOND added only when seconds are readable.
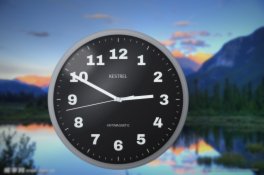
h=2 m=49 s=43
